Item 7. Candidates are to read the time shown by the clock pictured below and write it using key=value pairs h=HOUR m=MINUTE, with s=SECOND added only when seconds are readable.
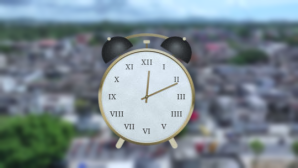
h=12 m=11
